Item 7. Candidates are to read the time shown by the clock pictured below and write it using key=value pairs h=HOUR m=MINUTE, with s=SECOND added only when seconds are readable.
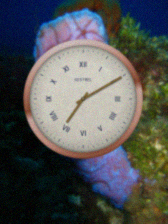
h=7 m=10
